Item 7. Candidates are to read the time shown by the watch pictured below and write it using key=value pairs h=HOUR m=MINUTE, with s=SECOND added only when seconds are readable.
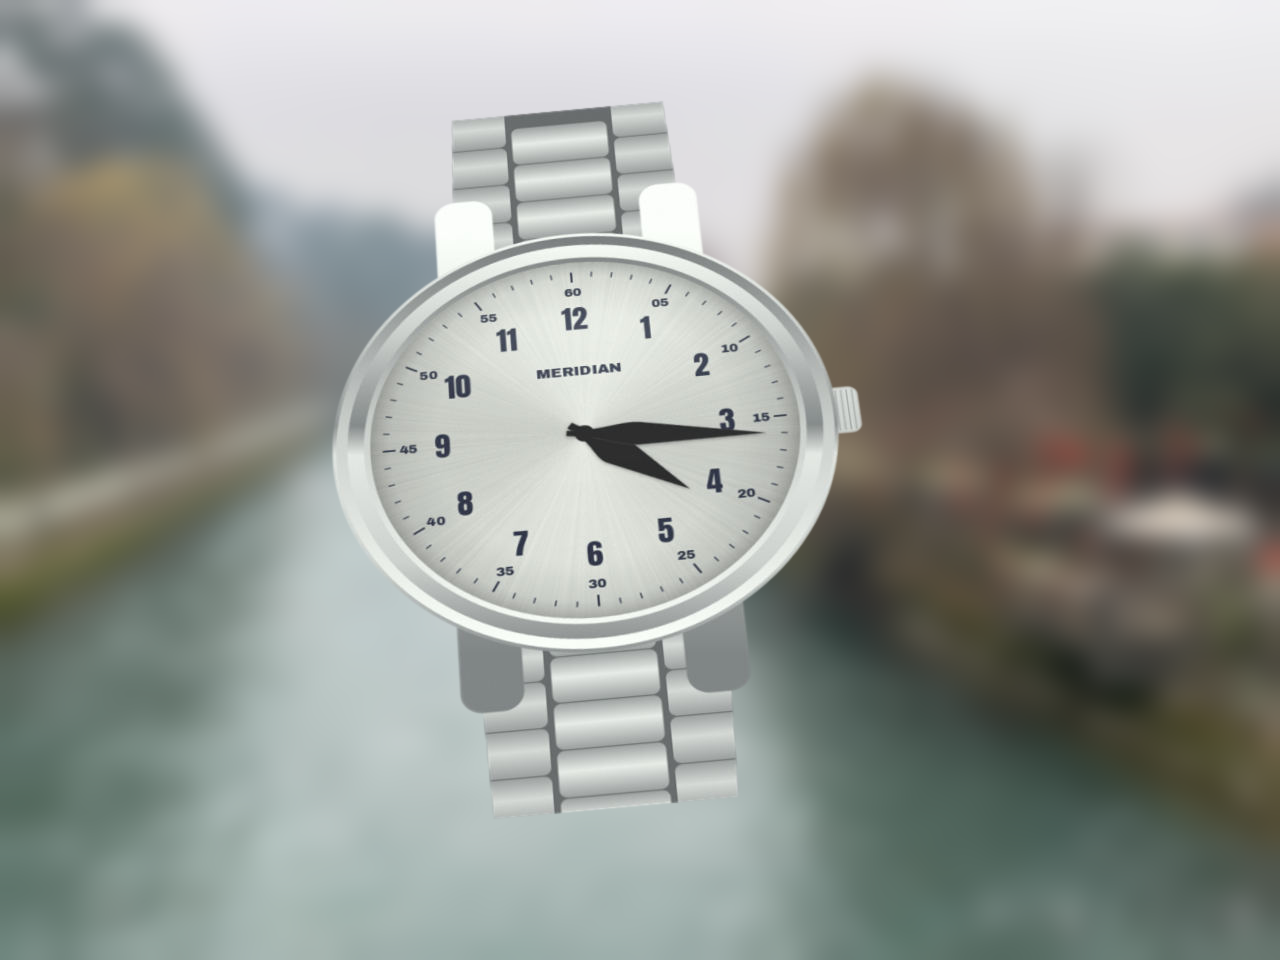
h=4 m=16
